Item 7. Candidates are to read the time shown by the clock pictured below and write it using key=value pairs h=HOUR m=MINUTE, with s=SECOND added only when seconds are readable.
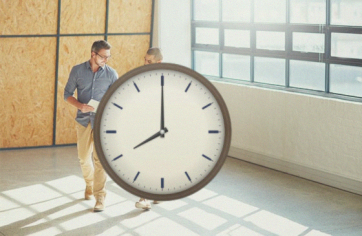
h=8 m=0
